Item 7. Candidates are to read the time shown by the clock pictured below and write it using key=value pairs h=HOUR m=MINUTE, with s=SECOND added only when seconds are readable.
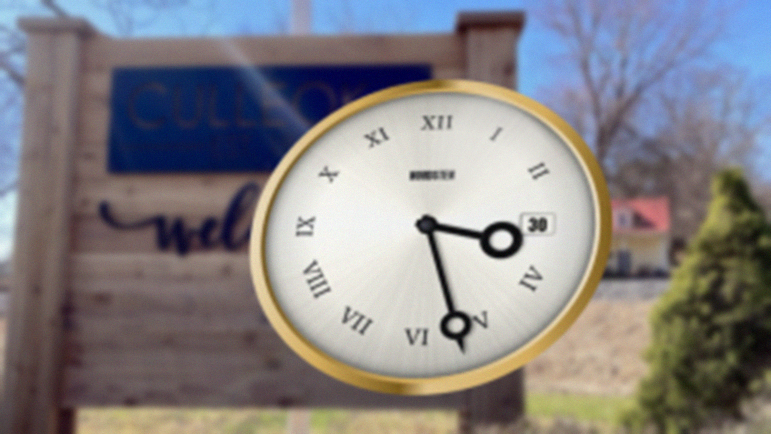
h=3 m=27
